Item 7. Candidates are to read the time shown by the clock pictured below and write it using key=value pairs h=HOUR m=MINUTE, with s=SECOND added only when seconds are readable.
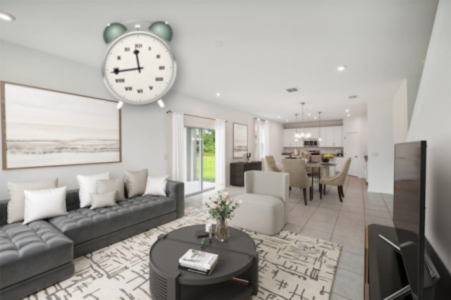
h=11 m=44
